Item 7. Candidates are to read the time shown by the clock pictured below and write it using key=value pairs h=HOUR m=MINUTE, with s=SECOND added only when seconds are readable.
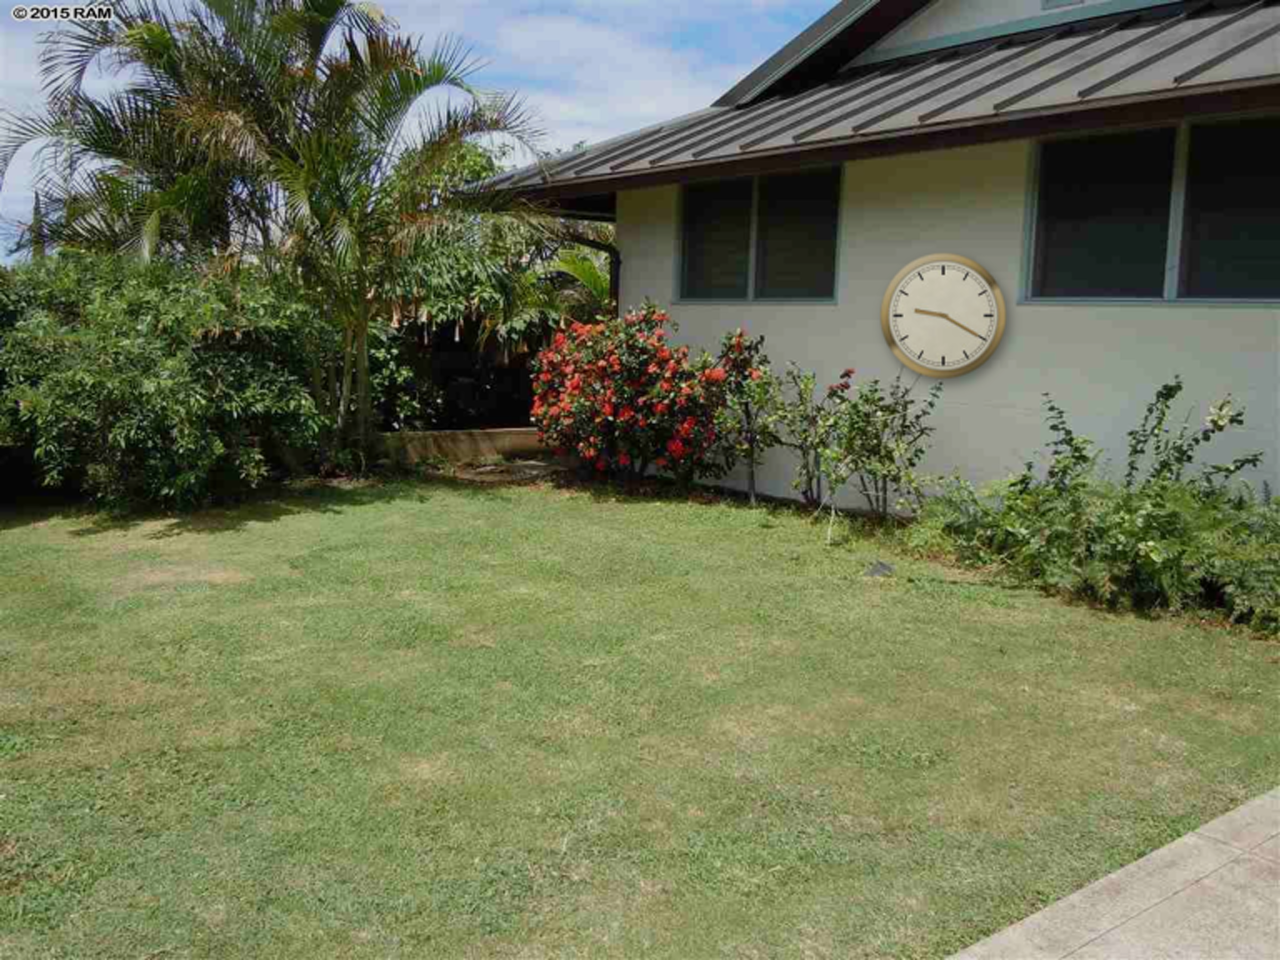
h=9 m=20
